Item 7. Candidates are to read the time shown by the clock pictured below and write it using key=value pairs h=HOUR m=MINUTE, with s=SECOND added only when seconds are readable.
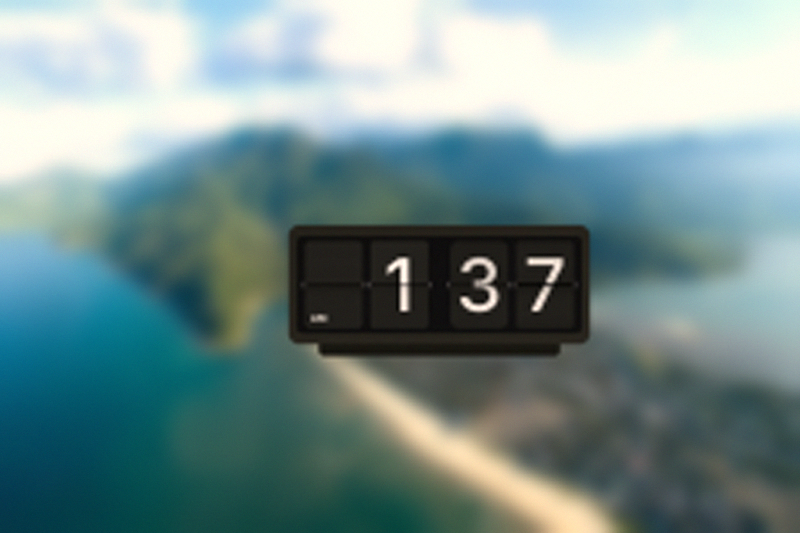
h=1 m=37
